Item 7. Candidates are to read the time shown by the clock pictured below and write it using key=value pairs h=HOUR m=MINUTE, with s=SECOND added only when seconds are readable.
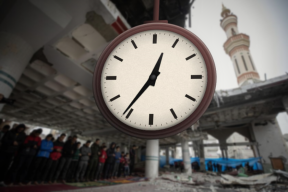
h=12 m=36
